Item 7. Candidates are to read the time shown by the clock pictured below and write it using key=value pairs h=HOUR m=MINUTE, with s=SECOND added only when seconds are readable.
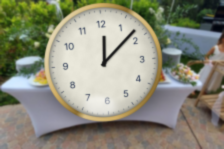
h=12 m=8
